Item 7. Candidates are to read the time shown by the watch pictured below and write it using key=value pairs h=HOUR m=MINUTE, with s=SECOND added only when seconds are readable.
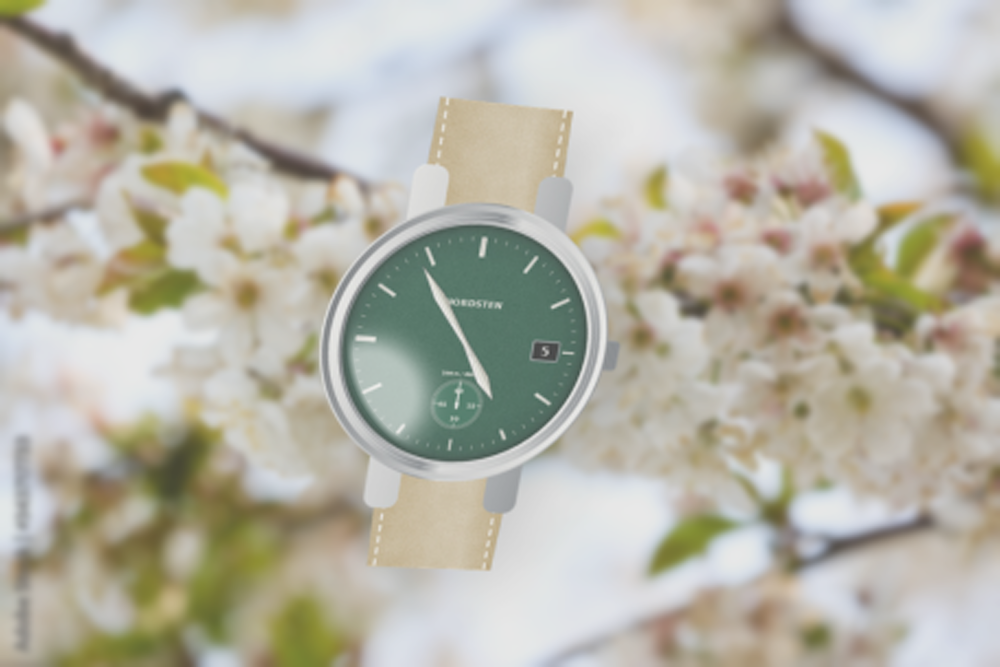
h=4 m=54
